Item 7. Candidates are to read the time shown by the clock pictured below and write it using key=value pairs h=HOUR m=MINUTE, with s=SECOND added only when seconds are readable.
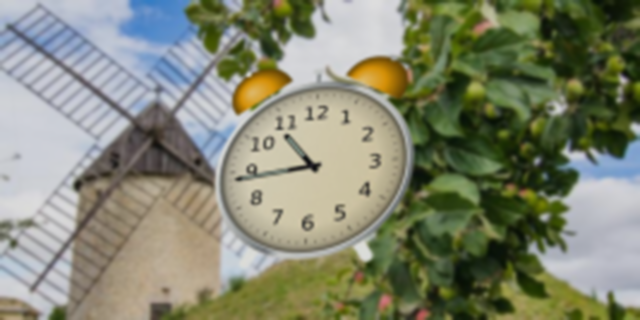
h=10 m=44
